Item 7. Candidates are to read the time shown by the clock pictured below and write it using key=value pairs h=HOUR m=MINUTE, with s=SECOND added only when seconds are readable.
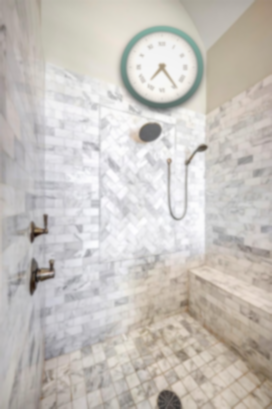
h=7 m=24
